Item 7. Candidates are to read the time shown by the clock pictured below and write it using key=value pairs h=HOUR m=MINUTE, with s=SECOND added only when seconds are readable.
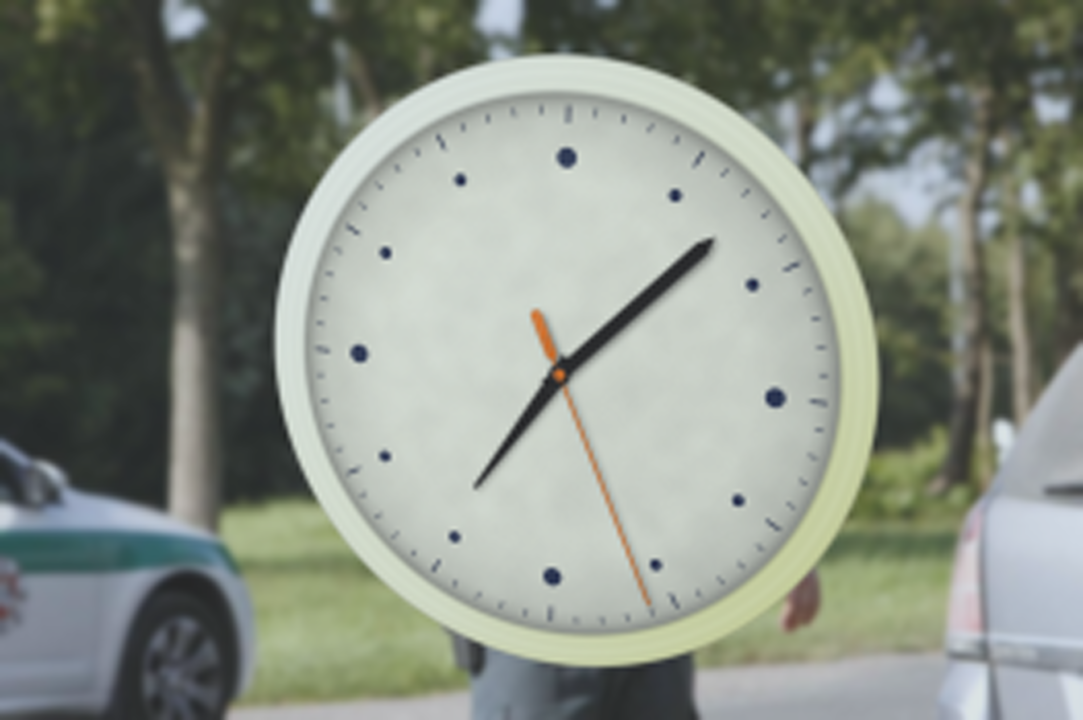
h=7 m=7 s=26
